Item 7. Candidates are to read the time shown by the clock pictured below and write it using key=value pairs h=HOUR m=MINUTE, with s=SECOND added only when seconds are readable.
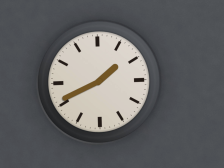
h=1 m=41
